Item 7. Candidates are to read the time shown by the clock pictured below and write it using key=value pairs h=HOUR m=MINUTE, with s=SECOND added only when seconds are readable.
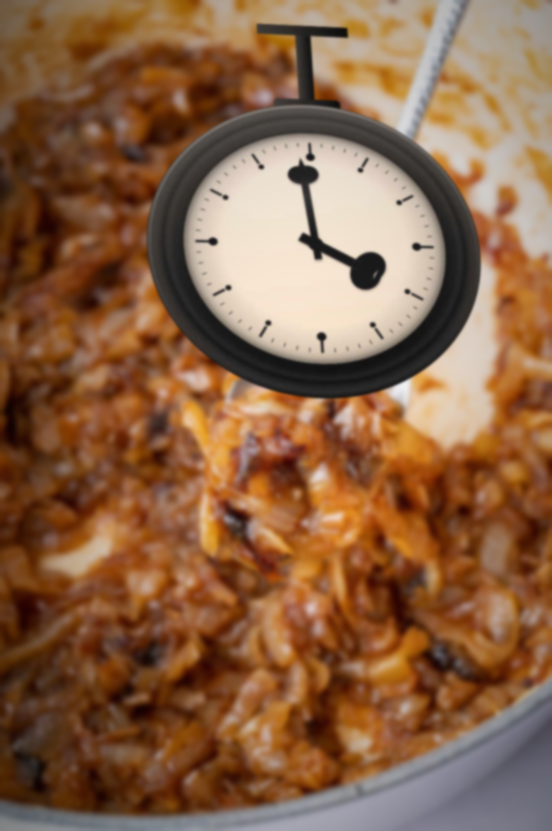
h=3 m=59
